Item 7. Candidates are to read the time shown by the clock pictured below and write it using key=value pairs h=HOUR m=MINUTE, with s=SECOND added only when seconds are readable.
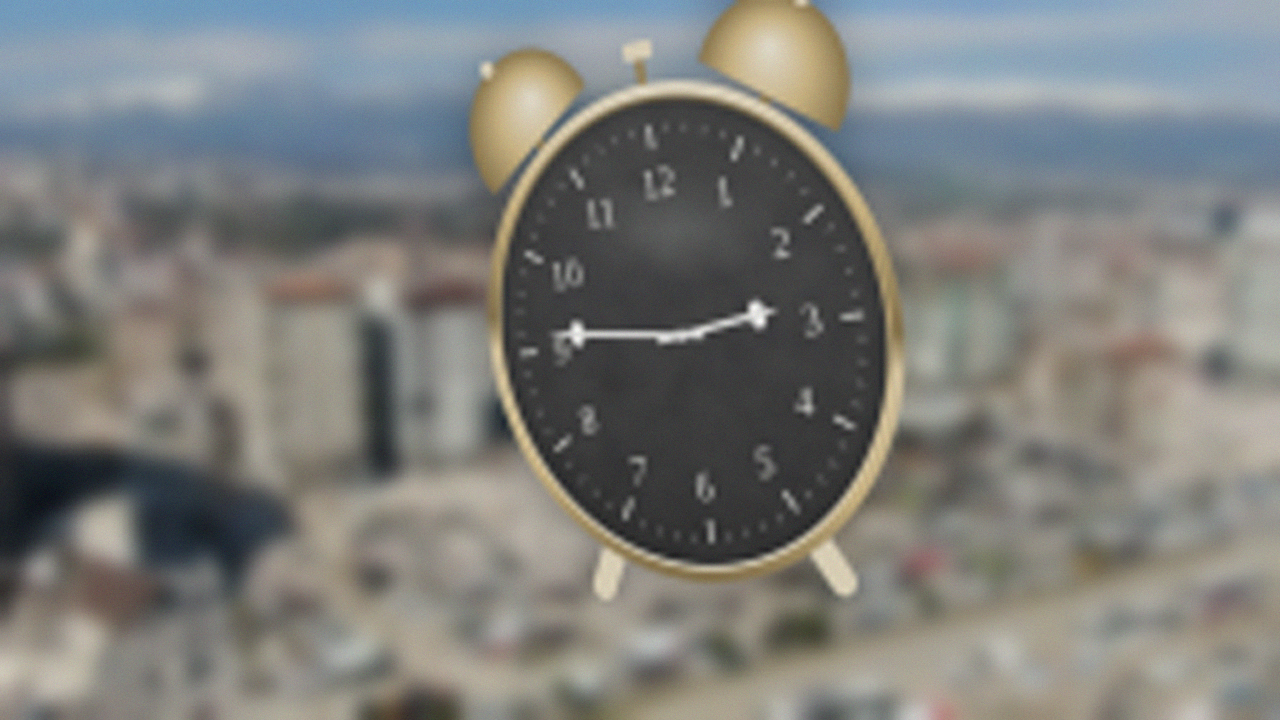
h=2 m=46
